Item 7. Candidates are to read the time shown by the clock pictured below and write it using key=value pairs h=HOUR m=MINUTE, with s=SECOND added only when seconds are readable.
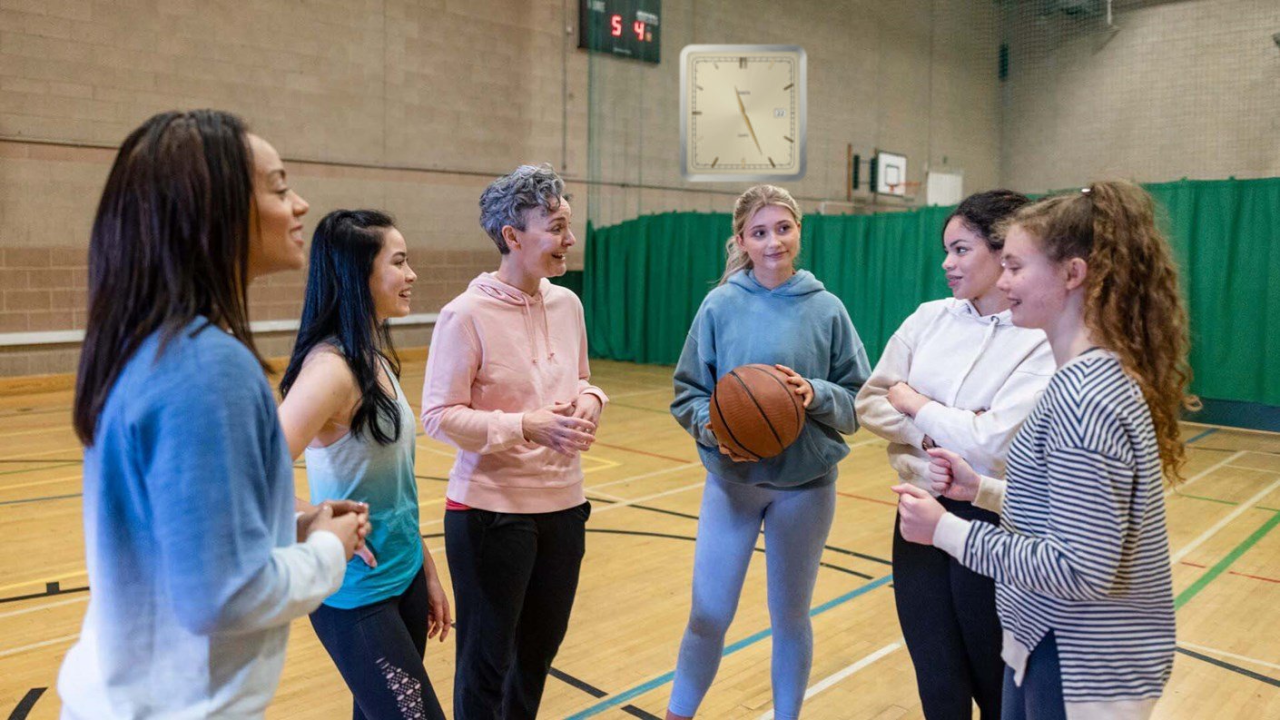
h=11 m=26
